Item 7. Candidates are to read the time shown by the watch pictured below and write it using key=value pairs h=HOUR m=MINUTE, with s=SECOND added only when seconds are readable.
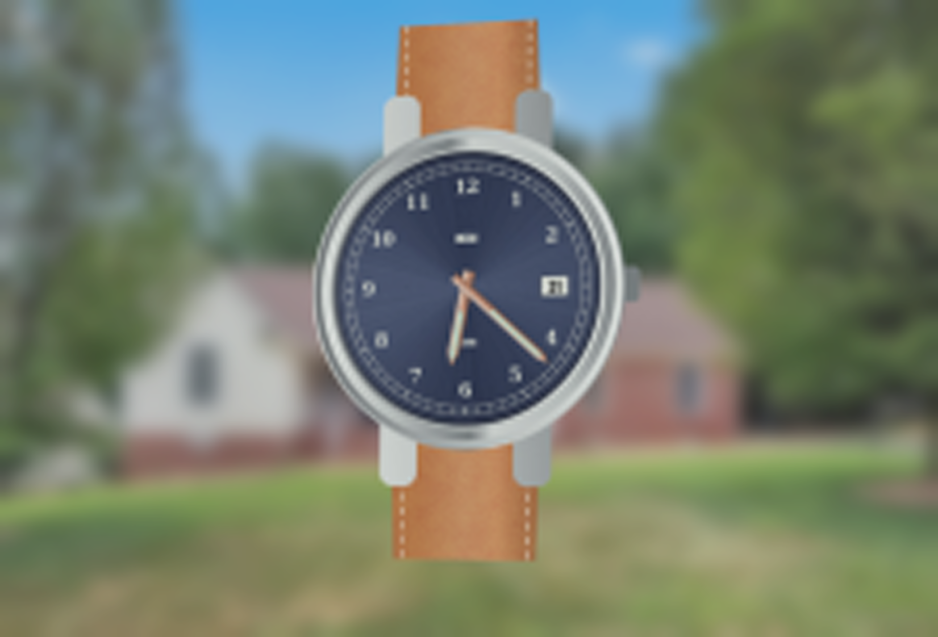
h=6 m=22
